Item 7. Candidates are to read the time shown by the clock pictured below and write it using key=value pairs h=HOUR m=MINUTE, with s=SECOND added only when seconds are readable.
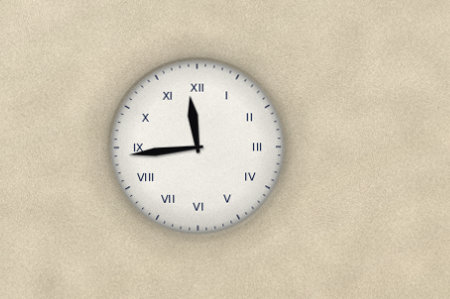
h=11 m=44
